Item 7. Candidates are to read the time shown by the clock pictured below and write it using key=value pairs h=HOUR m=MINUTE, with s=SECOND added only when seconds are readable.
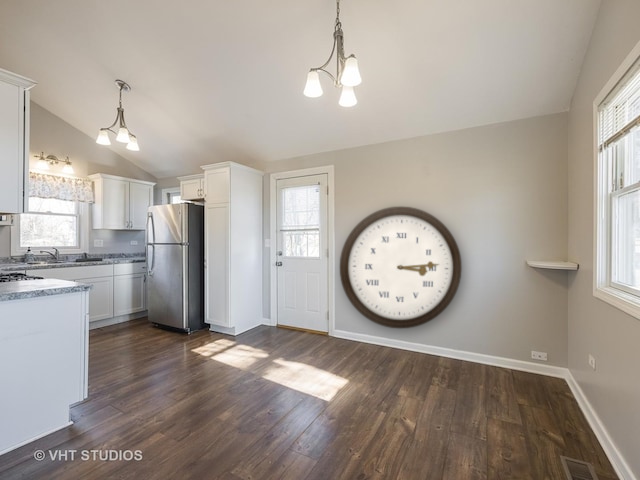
h=3 m=14
